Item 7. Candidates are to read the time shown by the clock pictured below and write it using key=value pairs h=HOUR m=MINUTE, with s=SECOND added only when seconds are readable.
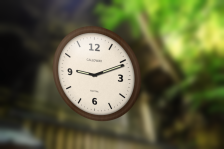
h=9 m=11
